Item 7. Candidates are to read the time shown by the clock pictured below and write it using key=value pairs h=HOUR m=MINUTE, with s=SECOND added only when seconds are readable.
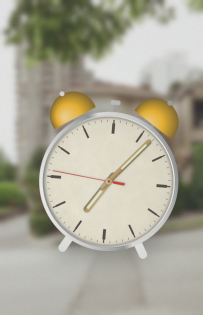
h=7 m=6 s=46
